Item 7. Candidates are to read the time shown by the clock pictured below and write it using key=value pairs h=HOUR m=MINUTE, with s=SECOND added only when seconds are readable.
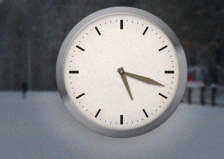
h=5 m=18
